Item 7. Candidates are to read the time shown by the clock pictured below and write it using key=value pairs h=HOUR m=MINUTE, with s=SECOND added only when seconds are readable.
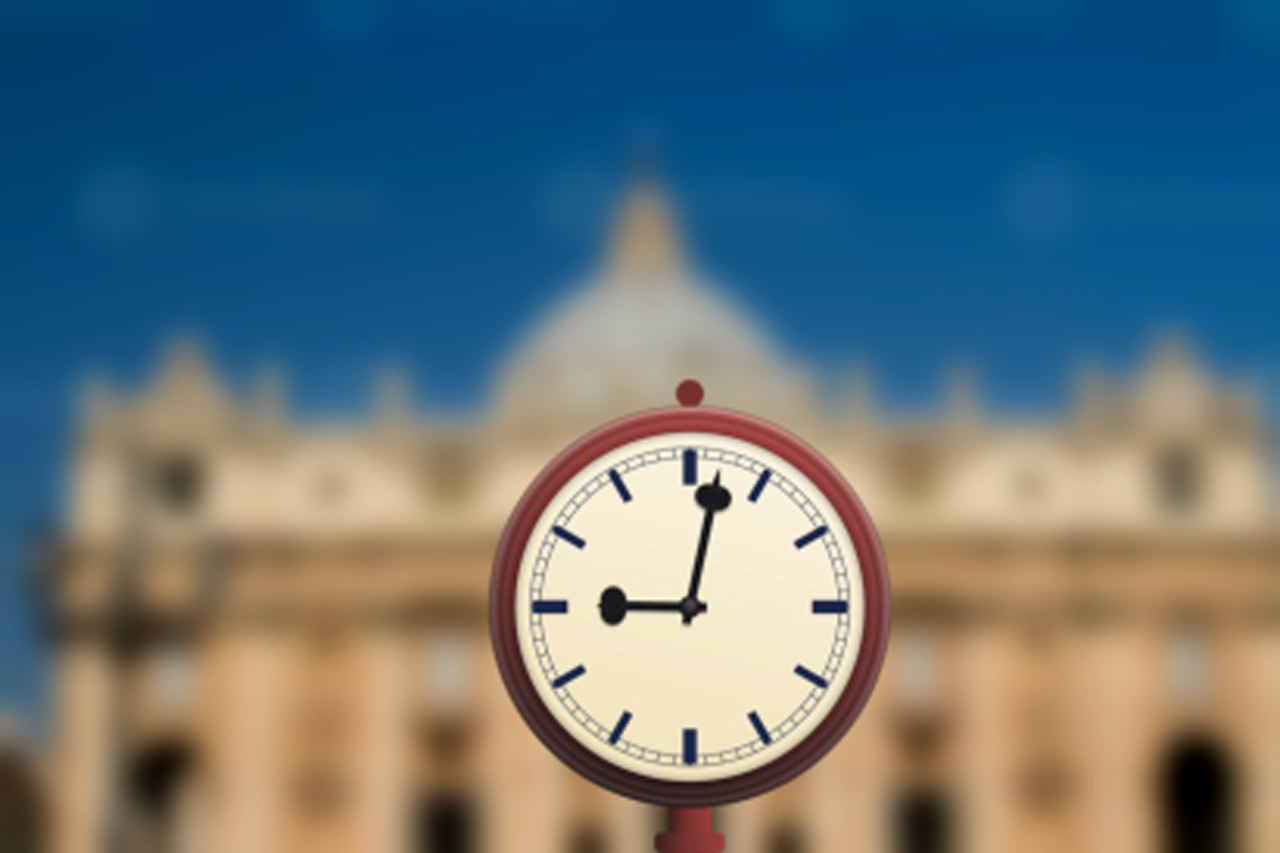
h=9 m=2
